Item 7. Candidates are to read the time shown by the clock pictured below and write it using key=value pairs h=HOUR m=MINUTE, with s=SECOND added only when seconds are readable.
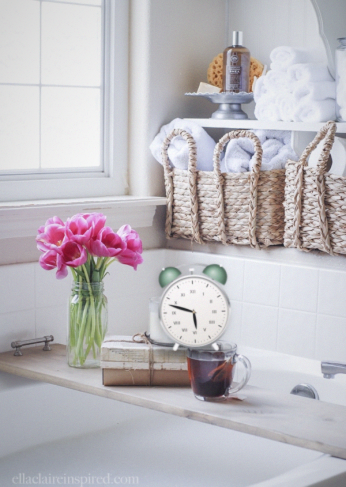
h=5 m=48
